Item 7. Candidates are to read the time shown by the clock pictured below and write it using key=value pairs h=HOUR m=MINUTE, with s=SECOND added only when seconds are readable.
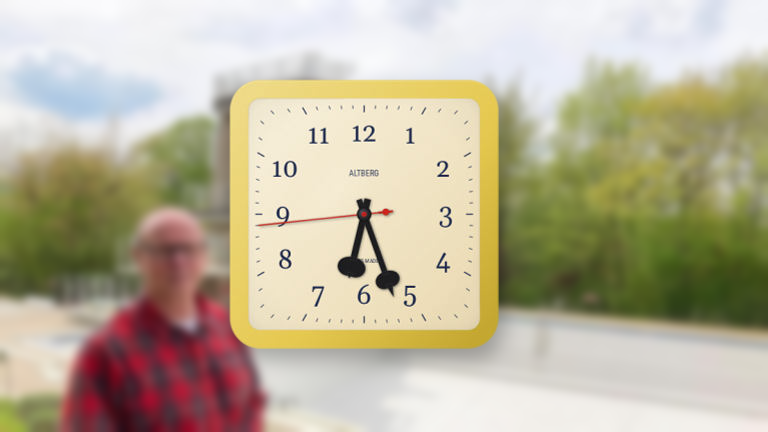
h=6 m=26 s=44
